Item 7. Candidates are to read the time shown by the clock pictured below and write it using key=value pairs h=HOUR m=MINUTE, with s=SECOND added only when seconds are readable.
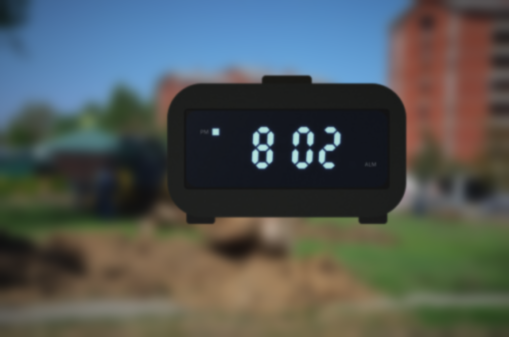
h=8 m=2
